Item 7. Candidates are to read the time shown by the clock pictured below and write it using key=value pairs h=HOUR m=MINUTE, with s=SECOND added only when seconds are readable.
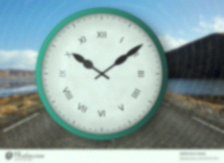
h=10 m=9
